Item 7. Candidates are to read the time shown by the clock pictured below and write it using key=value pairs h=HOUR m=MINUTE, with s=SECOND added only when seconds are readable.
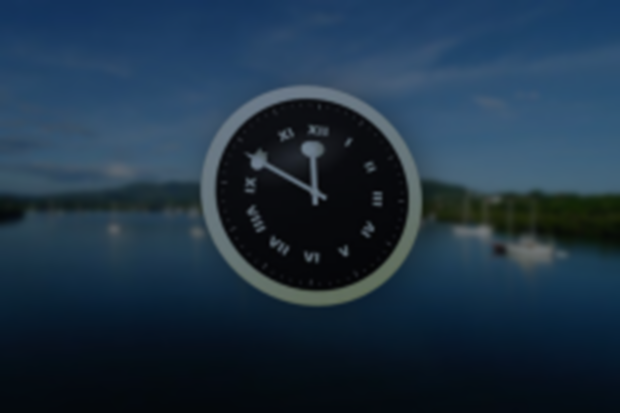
h=11 m=49
